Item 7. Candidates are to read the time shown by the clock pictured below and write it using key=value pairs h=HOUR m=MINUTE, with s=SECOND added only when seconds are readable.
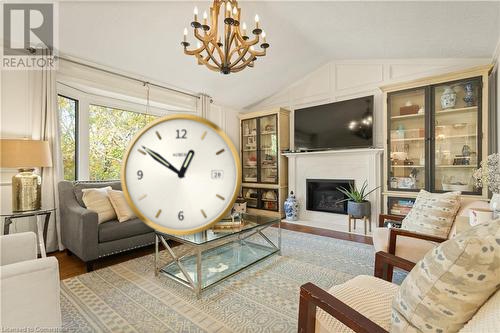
h=12 m=51
